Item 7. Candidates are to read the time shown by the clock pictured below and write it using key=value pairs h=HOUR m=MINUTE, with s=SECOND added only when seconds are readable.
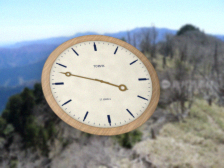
h=3 m=48
